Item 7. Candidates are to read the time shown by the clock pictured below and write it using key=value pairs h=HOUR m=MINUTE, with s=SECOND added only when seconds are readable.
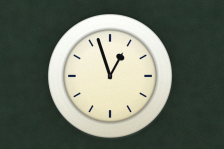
h=12 m=57
